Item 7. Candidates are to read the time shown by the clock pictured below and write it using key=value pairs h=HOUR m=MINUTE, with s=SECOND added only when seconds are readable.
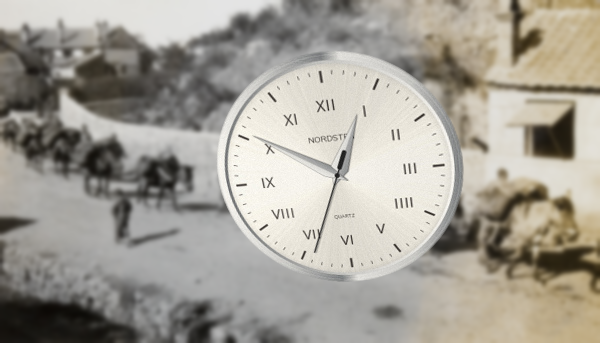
h=12 m=50 s=34
